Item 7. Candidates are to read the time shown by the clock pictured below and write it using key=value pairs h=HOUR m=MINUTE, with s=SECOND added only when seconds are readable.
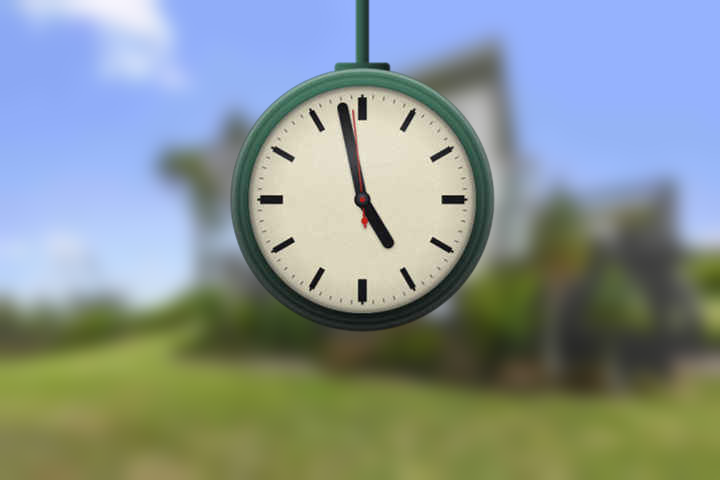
h=4 m=57 s=59
